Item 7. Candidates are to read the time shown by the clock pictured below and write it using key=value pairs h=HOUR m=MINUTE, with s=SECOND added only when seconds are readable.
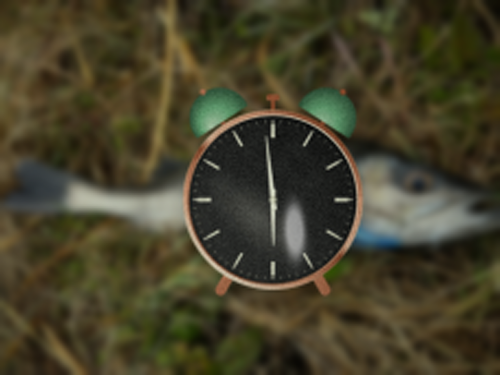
h=5 m=59
